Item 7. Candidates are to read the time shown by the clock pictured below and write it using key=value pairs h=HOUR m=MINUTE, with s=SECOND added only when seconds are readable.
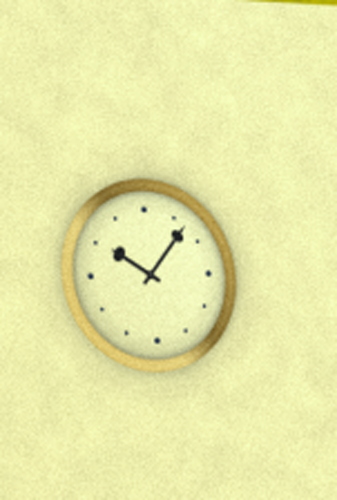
h=10 m=7
